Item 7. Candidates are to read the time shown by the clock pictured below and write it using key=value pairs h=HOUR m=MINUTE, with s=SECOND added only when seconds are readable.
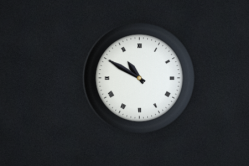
h=10 m=50
